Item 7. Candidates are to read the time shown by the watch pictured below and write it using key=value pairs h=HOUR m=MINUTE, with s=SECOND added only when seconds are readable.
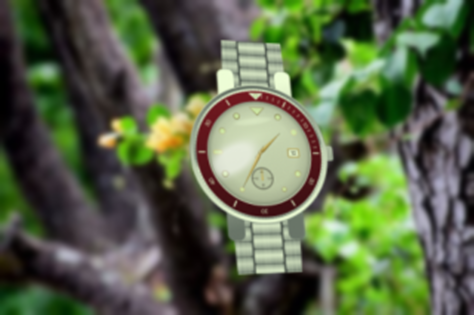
h=1 m=35
